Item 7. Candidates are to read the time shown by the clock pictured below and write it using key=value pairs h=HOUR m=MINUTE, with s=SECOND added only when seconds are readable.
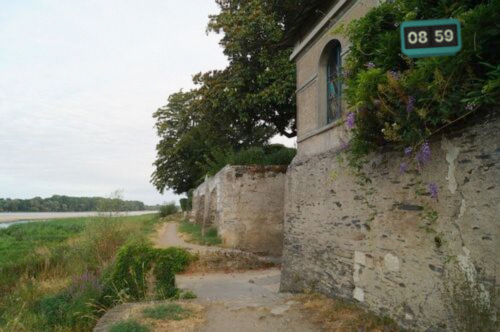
h=8 m=59
